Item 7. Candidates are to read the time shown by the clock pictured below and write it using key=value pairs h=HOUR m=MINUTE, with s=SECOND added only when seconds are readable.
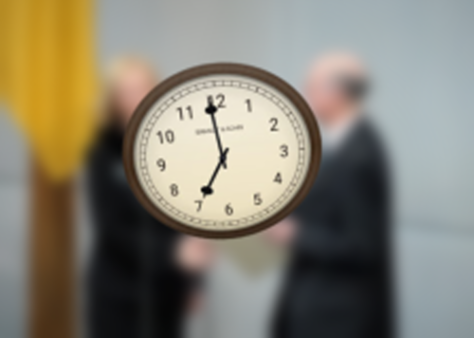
h=6 m=59
